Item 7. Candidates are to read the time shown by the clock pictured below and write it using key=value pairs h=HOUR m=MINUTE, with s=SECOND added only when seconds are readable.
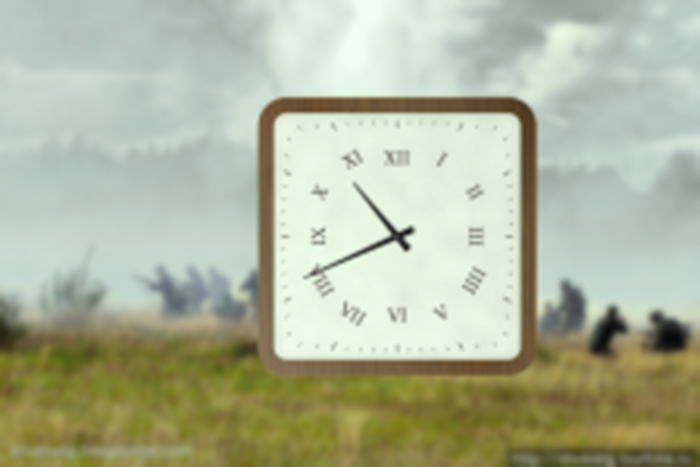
h=10 m=41
